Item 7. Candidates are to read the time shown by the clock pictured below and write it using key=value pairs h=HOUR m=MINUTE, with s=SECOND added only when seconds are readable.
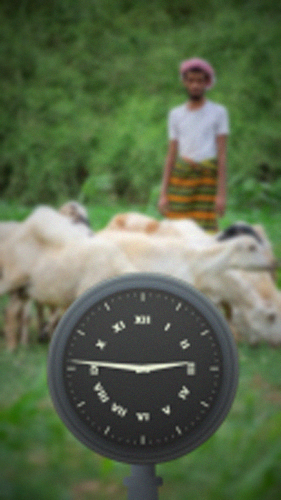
h=2 m=46
